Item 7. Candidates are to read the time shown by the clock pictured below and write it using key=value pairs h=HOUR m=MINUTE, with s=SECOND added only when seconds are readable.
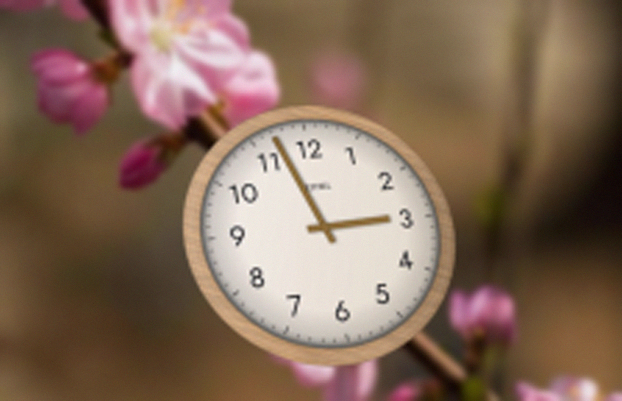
h=2 m=57
